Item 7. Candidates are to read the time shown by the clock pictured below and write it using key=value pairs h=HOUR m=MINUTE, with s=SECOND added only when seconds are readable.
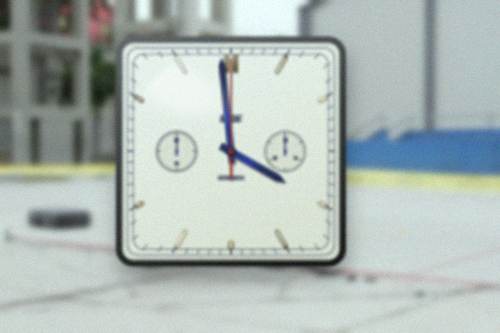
h=3 m=59
